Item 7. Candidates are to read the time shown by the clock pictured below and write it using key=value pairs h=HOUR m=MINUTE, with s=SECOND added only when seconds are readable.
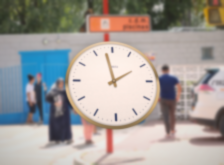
h=1 m=58
